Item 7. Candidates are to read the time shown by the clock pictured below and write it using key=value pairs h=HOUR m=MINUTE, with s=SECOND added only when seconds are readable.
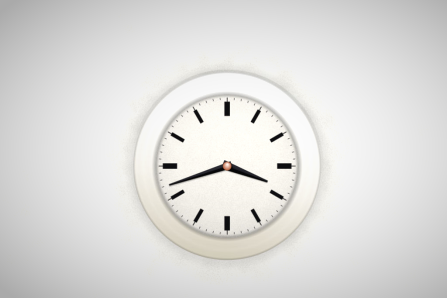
h=3 m=42
